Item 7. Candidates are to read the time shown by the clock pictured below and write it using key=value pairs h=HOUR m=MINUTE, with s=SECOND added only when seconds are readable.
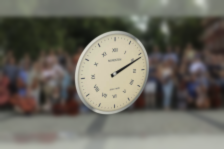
h=2 m=11
